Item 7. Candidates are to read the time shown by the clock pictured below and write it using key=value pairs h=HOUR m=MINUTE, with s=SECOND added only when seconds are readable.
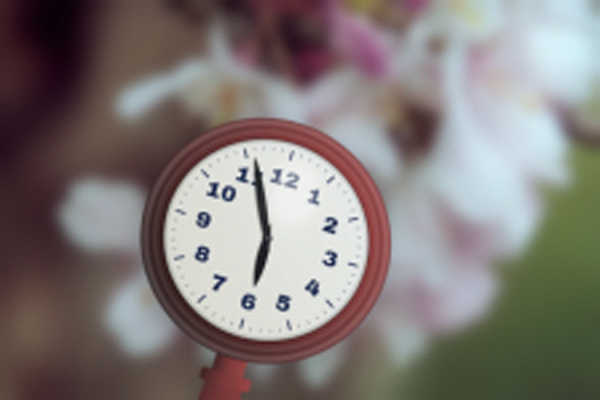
h=5 m=56
